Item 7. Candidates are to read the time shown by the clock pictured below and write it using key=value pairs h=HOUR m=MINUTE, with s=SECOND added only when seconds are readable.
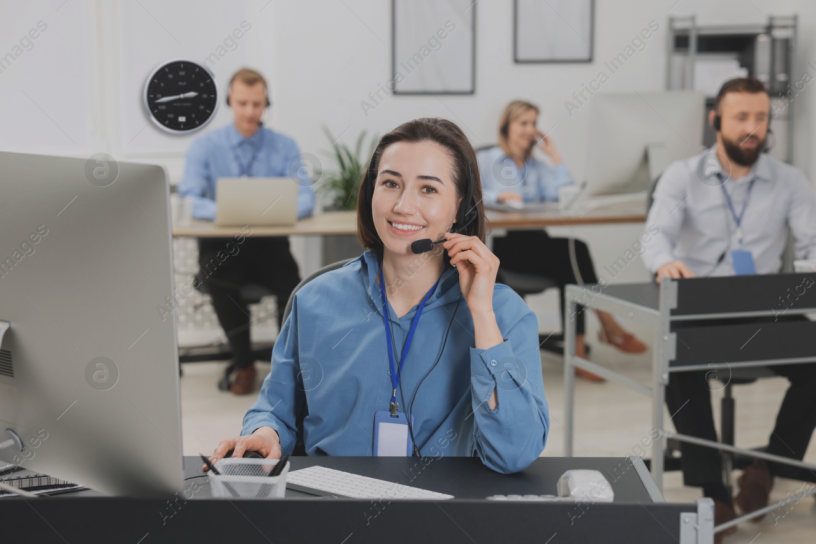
h=2 m=43
